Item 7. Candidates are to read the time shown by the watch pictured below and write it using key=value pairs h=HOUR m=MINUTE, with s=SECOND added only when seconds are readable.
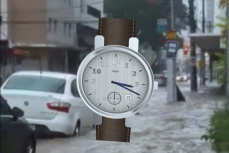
h=3 m=19
